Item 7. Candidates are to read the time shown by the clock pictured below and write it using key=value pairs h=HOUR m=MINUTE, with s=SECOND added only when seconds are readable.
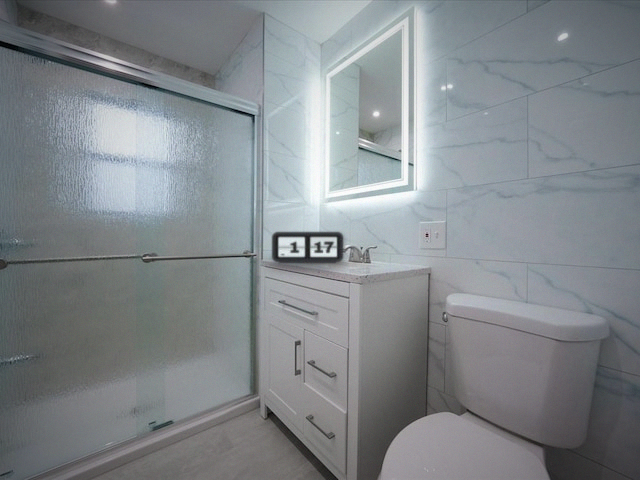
h=1 m=17
